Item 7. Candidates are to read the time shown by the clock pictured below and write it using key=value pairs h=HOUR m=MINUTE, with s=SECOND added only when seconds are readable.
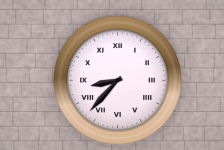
h=8 m=37
